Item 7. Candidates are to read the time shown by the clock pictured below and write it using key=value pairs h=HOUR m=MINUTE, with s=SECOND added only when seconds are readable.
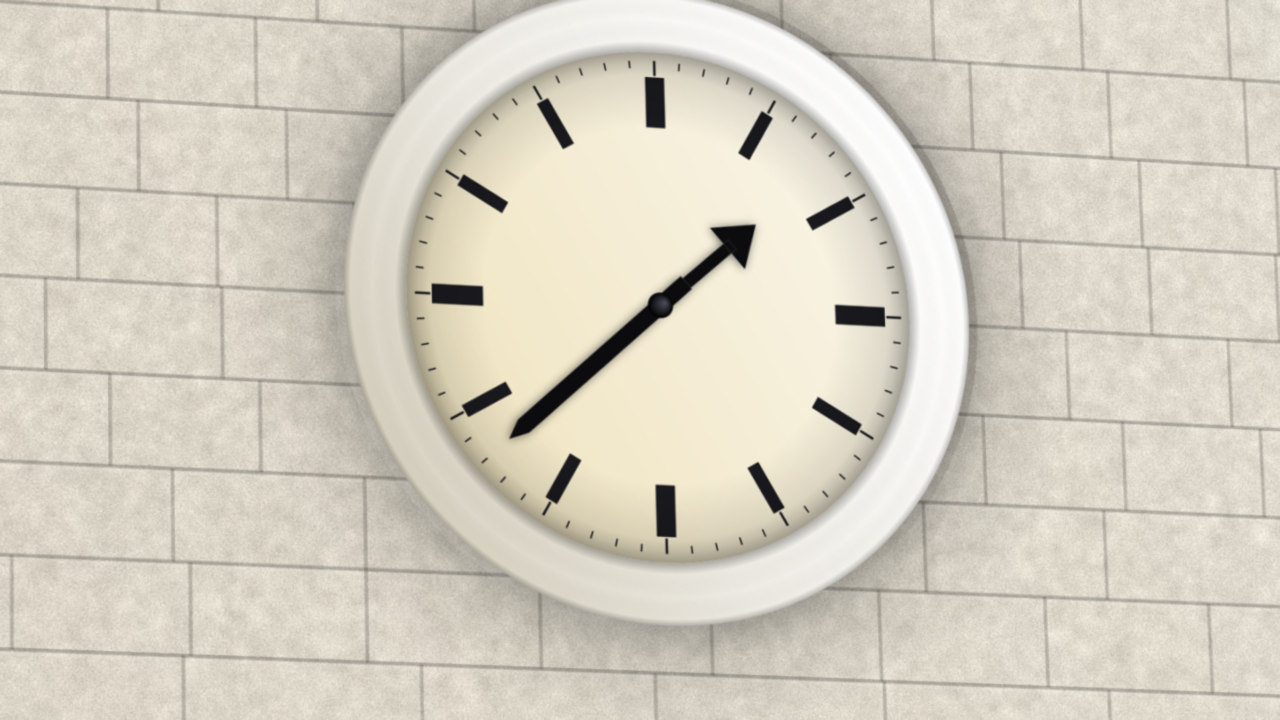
h=1 m=38
